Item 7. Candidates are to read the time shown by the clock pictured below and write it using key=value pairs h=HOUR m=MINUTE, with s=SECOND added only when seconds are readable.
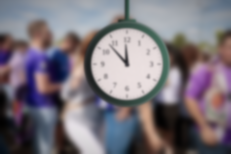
h=11 m=53
